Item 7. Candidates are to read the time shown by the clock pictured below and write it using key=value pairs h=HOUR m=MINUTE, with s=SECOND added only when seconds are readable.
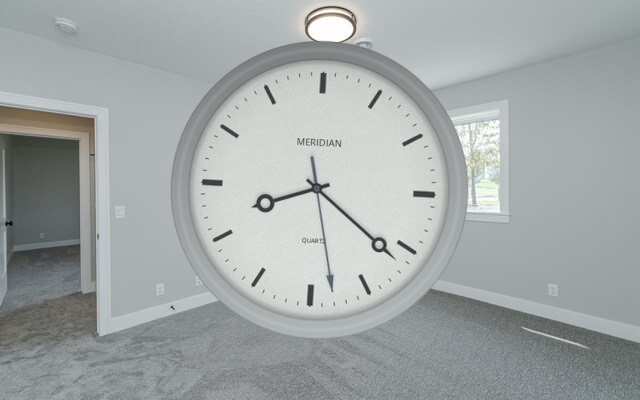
h=8 m=21 s=28
